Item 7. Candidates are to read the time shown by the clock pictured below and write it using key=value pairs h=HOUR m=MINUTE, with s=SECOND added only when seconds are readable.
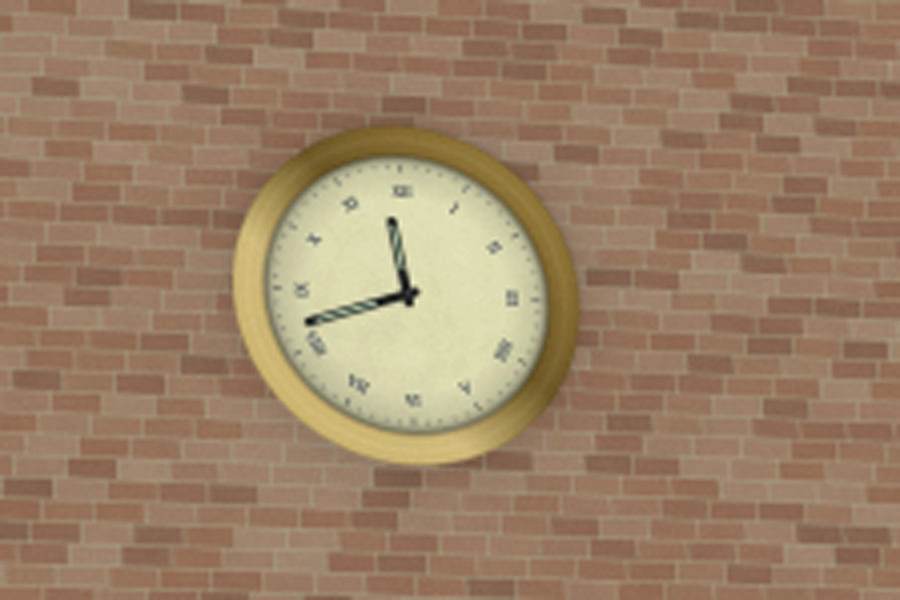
h=11 m=42
